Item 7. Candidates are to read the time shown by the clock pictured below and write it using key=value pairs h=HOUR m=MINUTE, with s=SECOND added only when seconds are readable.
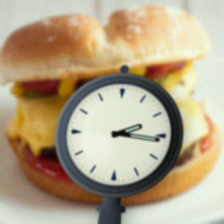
h=2 m=16
